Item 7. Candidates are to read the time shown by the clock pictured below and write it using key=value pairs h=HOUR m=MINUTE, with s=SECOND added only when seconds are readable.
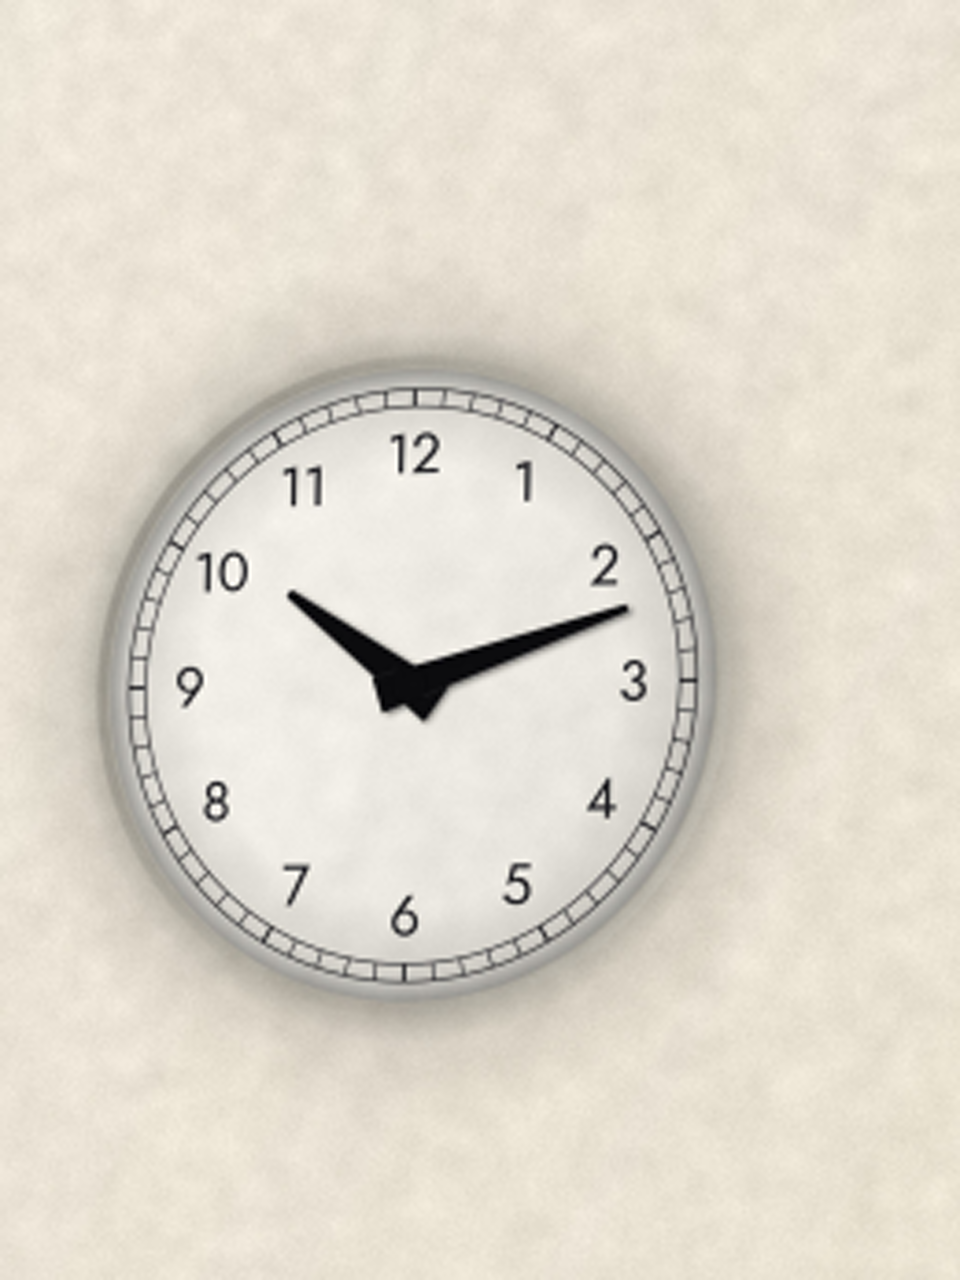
h=10 m=12
